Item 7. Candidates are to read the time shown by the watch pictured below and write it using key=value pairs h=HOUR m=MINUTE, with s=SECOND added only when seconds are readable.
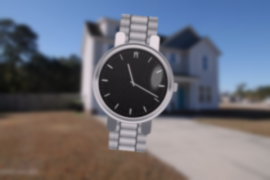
h=11 m=19
